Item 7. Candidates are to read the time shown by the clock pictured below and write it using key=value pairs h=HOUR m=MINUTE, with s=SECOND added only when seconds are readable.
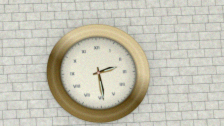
h=2 m=29
